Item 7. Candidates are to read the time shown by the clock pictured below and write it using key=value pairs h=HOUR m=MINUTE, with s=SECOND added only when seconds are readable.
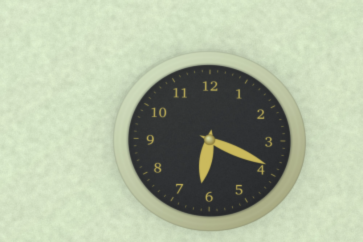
h=6 m=19
